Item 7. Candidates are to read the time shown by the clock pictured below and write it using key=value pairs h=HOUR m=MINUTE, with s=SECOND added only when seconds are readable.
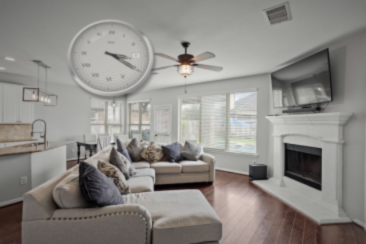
h=3 m=20
